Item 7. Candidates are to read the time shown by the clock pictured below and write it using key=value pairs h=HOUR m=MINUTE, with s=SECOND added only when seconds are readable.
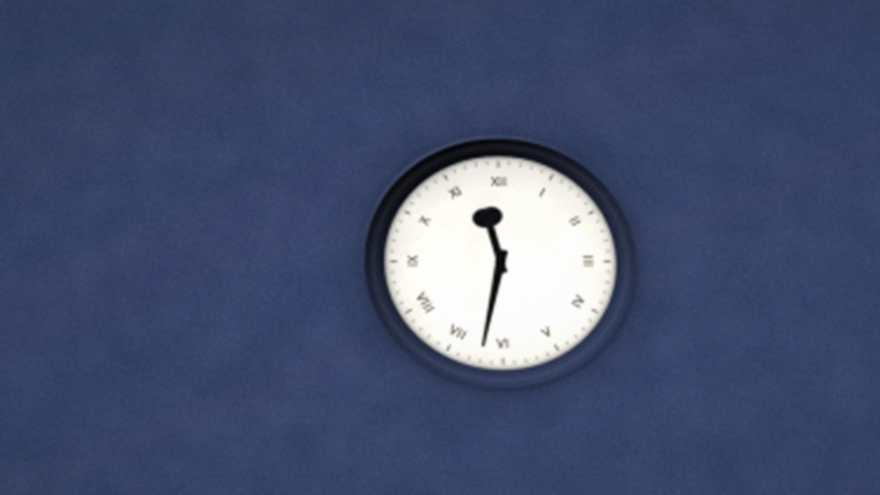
h=11 m=32
